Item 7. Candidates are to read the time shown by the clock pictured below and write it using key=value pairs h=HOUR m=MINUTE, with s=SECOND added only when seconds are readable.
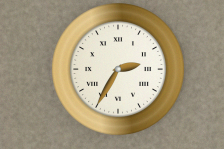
h=2 m=35
